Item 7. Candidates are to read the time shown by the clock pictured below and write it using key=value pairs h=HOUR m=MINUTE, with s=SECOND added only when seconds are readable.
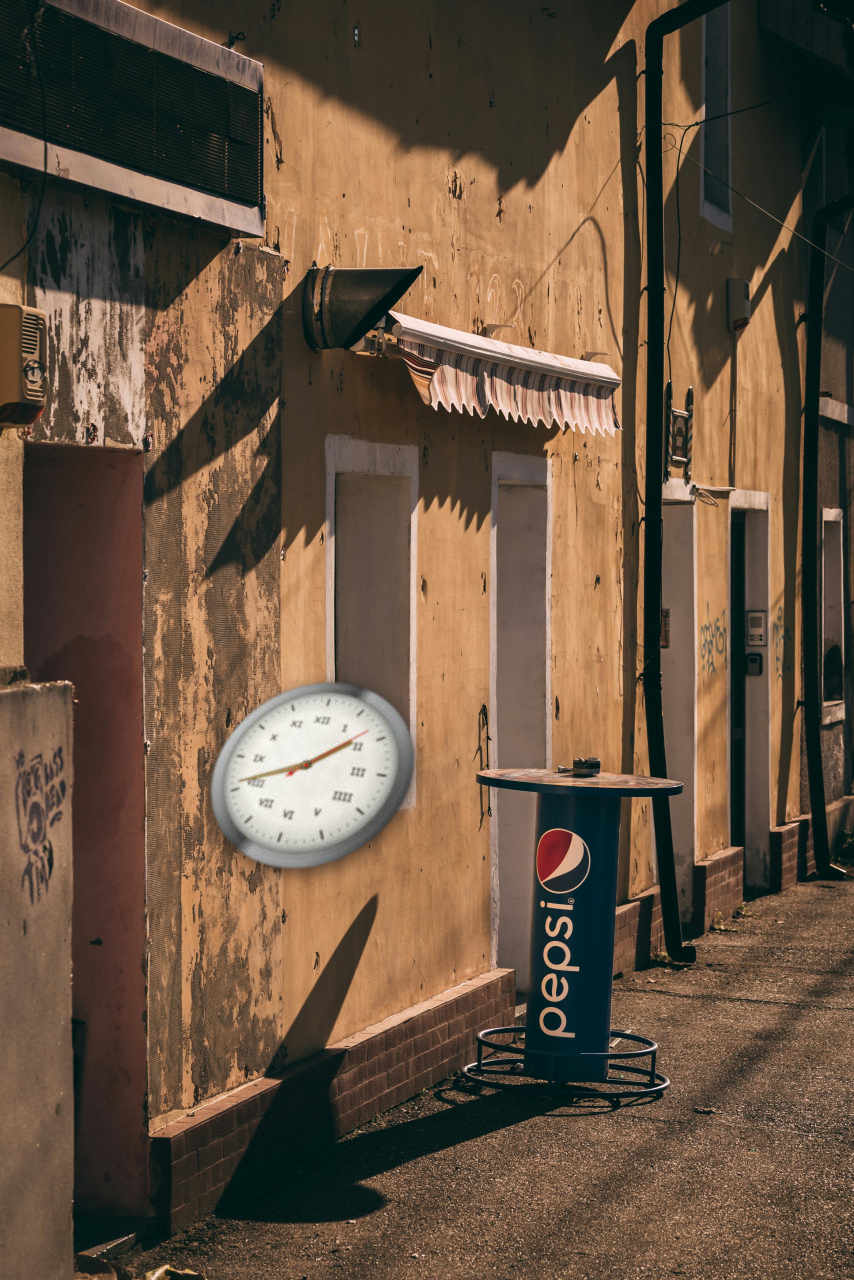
h=1 m=41 s=8
